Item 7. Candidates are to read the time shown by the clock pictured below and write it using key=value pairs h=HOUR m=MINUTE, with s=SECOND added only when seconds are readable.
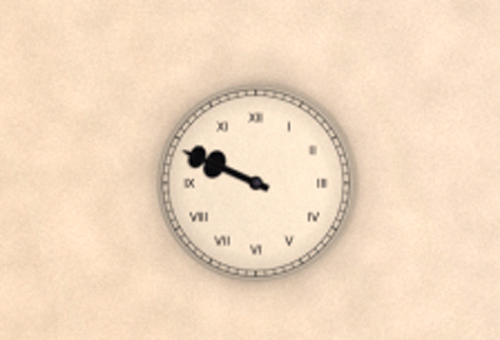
h=9 m=49
